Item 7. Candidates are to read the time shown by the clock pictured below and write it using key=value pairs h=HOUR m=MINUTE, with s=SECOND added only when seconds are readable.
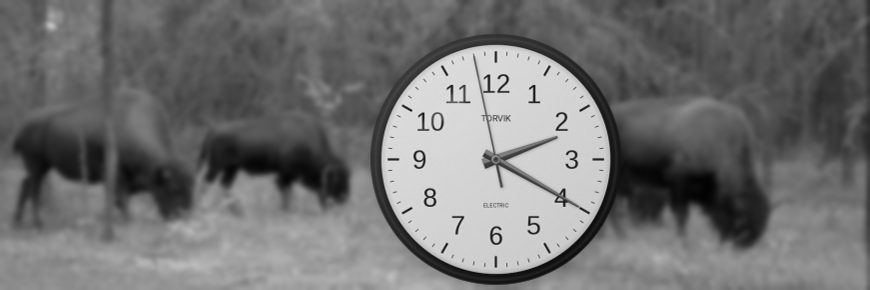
h=2 m=19 s=58
